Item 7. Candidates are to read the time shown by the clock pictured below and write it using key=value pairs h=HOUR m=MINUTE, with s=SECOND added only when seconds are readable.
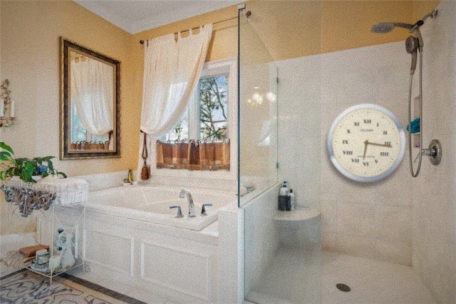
h=6 m=16
